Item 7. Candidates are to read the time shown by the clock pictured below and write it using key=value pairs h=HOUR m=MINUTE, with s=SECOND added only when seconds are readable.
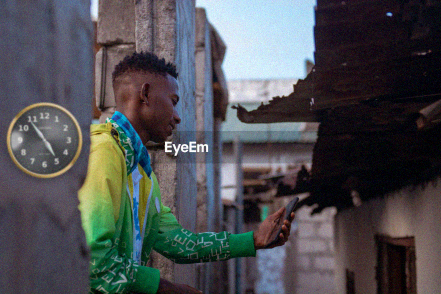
h=4 m=54
